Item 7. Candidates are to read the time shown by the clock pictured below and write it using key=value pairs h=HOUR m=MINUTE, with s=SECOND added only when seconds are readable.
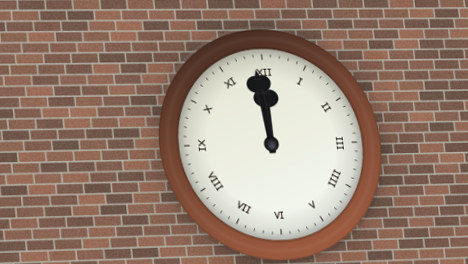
h=11 m=59
